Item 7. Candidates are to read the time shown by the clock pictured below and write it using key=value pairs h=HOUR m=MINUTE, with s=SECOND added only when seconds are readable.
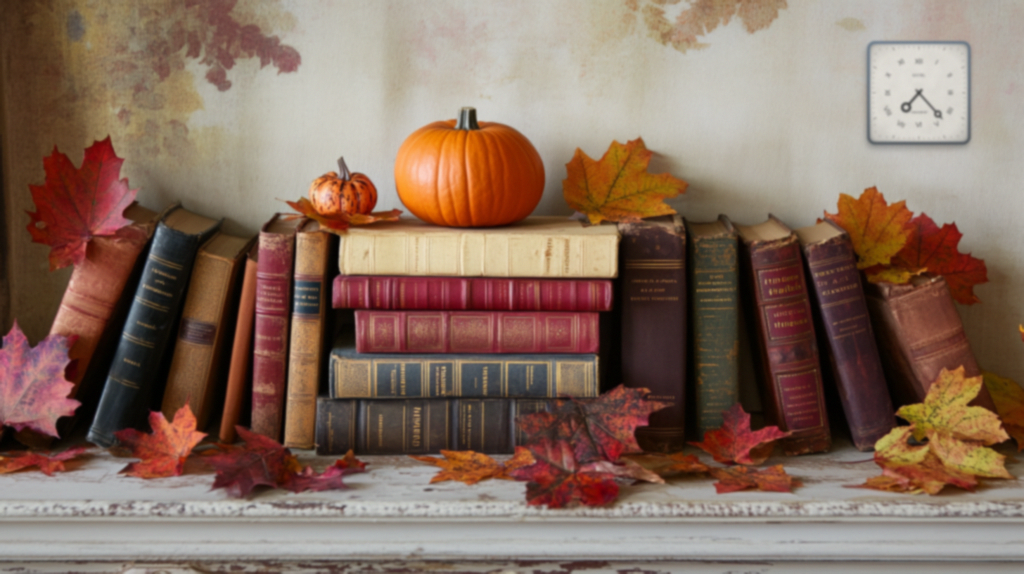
h=7 m=23
